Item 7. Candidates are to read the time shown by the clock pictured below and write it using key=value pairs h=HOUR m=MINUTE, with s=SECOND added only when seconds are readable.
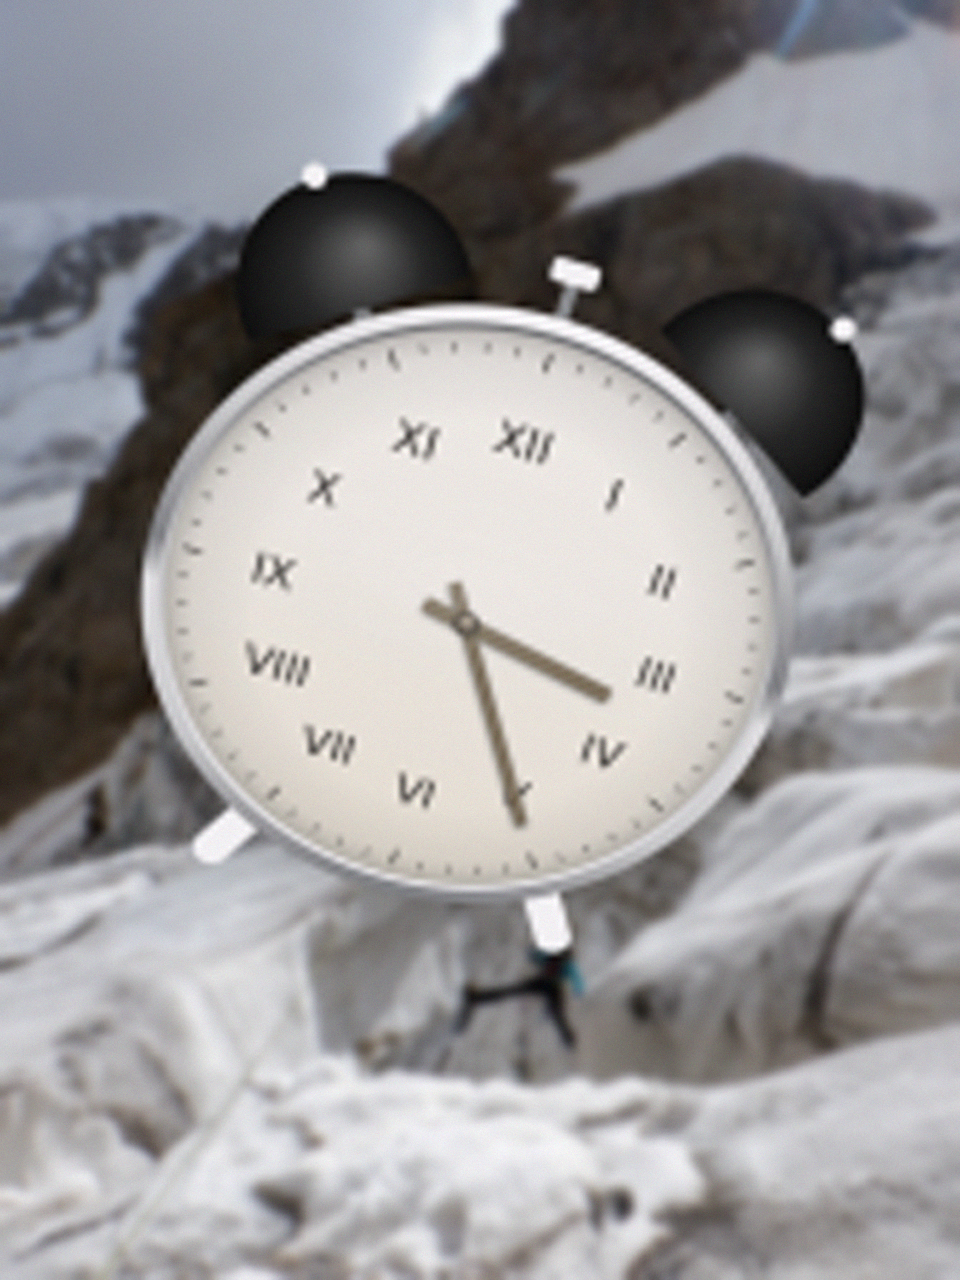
h=3 m=25
